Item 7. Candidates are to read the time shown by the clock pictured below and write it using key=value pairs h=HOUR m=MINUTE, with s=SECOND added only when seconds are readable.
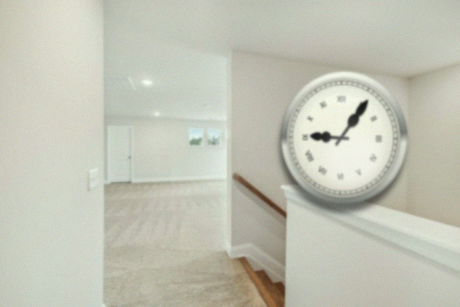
h=9 m=6
